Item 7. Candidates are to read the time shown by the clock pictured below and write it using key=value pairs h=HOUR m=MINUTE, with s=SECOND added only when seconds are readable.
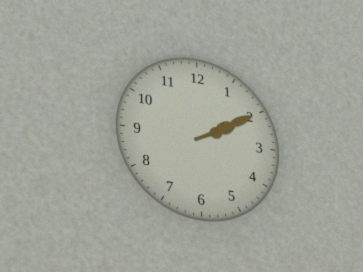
h=2 m=10
